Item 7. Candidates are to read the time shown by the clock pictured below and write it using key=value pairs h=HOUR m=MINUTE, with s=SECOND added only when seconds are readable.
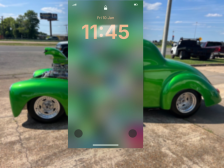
h=11 m=45
